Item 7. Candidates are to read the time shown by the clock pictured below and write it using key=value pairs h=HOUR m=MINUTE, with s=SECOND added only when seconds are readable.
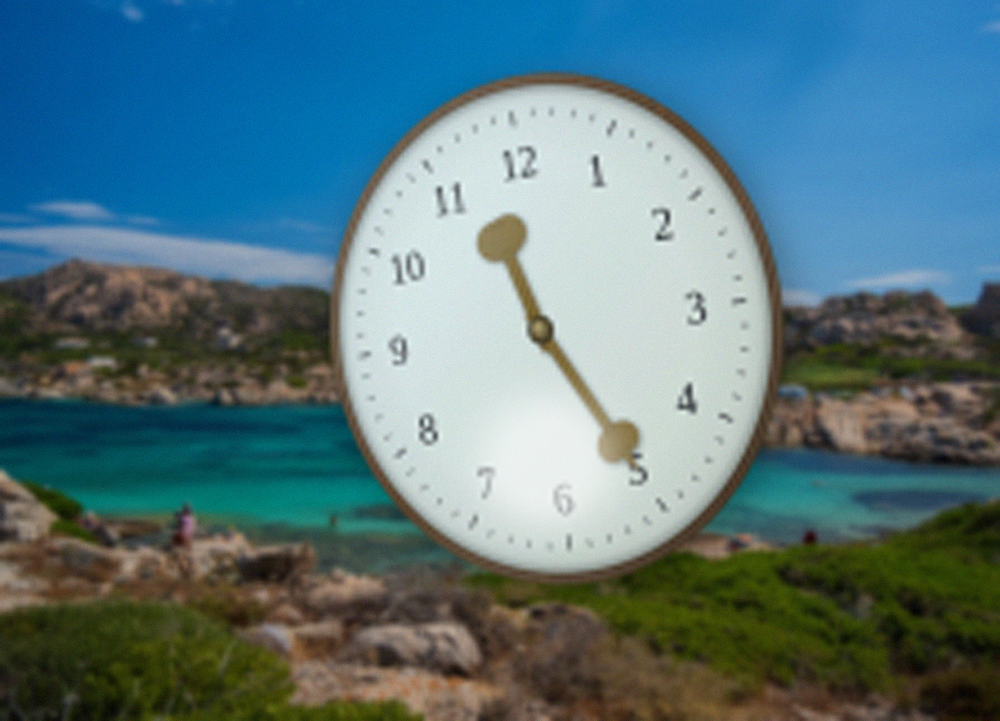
h=11 m=25
